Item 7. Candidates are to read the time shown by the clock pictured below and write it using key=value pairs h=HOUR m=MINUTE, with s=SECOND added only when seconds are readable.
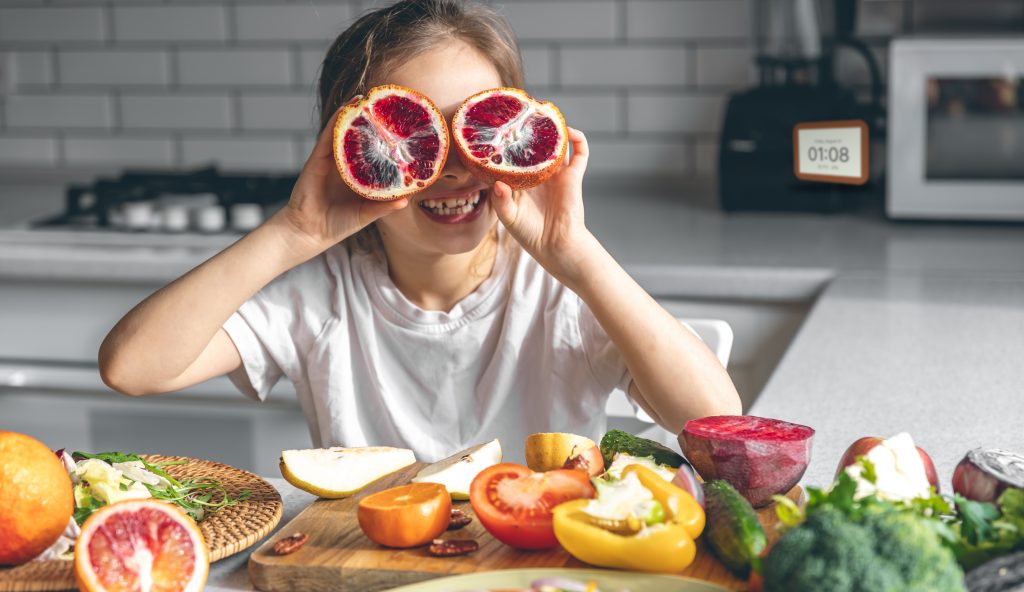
h=1 m=8
